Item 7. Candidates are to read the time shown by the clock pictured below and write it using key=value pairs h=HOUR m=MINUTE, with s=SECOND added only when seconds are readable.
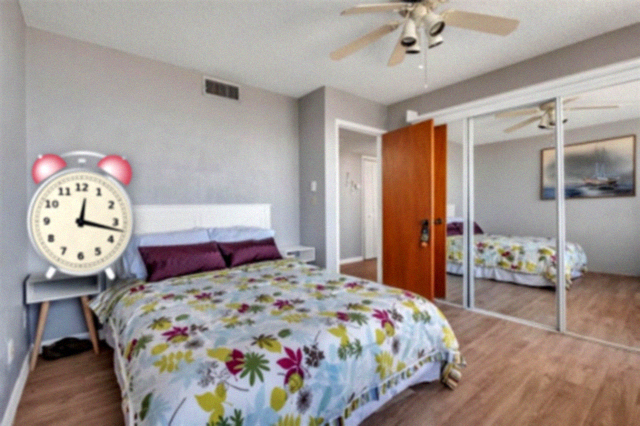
h=12 m=17
